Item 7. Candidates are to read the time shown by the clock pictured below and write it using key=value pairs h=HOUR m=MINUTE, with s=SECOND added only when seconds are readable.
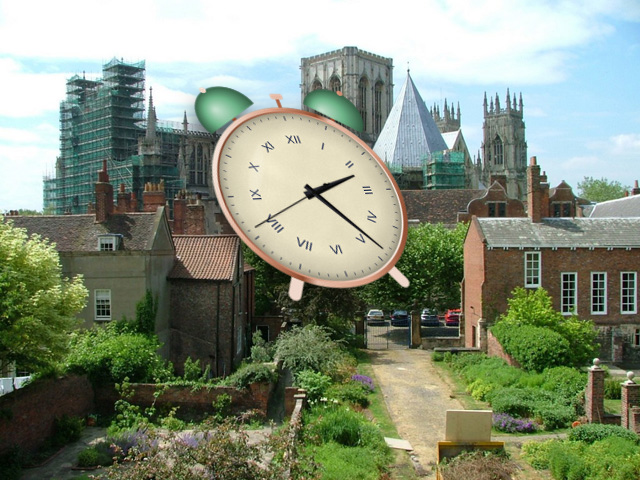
h=2 m=23 s=41
